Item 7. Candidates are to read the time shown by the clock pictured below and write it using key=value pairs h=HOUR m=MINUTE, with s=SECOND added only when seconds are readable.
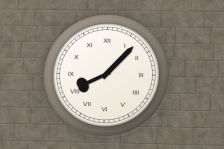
h=8 m=7
